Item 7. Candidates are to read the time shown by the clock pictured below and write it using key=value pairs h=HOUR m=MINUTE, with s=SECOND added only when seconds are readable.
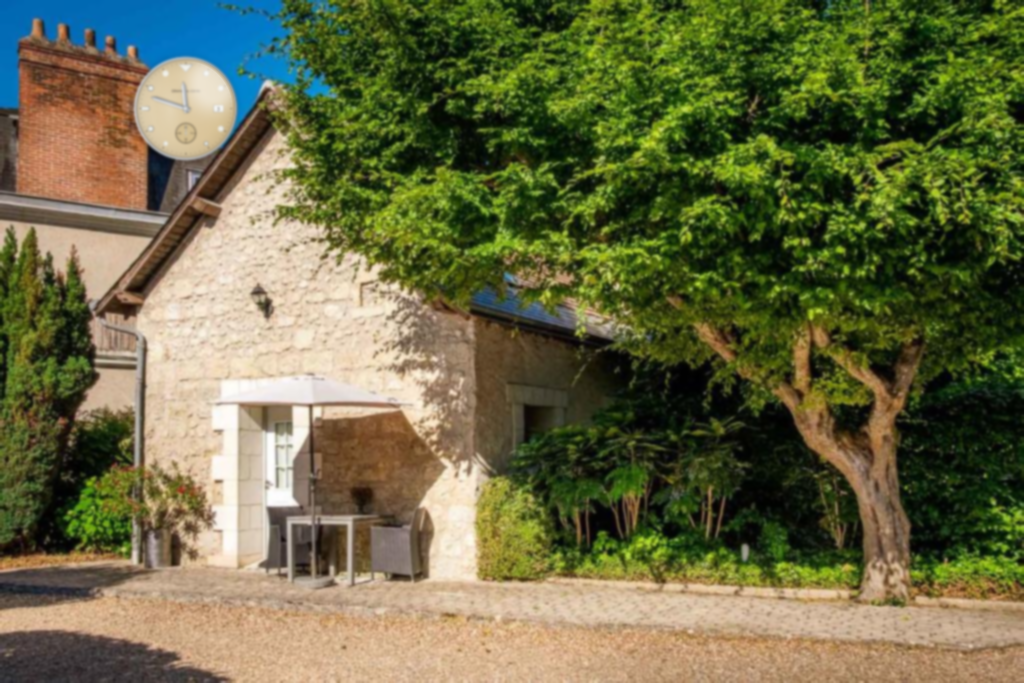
h=11 m=48
